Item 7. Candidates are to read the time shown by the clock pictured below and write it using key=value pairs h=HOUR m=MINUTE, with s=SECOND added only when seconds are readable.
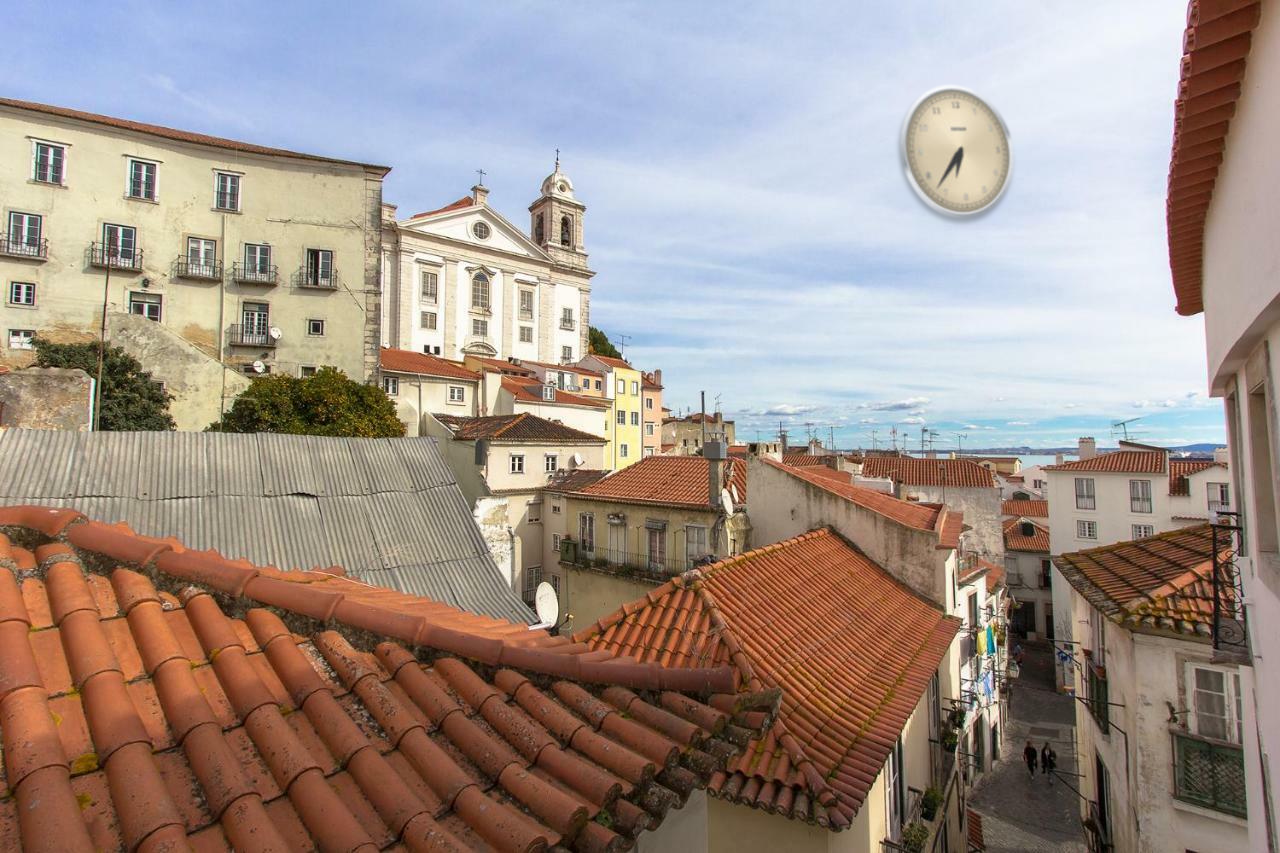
h=6 m=37
